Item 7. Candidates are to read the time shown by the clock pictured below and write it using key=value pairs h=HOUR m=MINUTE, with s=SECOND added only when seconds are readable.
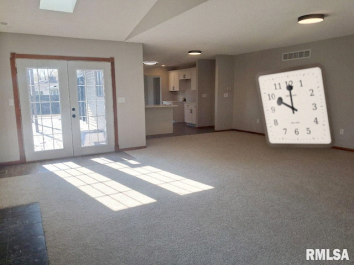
h=10 m=0
